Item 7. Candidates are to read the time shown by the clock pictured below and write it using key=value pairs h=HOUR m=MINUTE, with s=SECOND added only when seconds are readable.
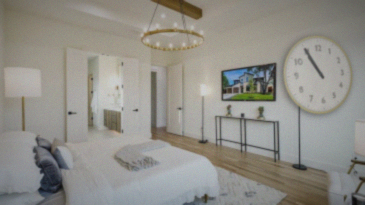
h=10 m=55
